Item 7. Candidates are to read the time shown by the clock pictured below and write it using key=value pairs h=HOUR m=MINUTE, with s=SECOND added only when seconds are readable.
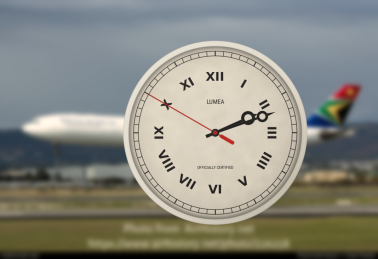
h=2 m=11 s=50
